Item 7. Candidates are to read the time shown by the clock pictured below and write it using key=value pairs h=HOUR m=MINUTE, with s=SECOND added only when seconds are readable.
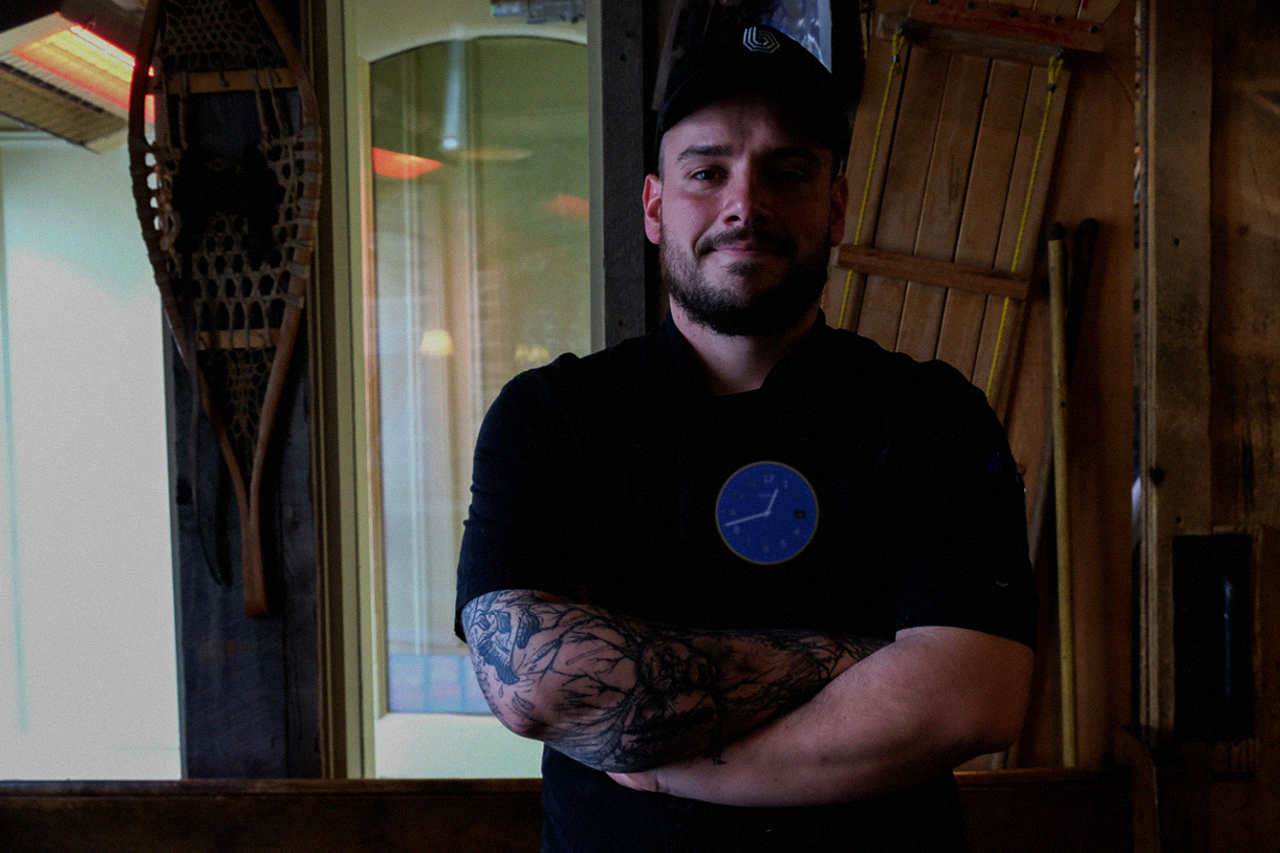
h=12 m=42
